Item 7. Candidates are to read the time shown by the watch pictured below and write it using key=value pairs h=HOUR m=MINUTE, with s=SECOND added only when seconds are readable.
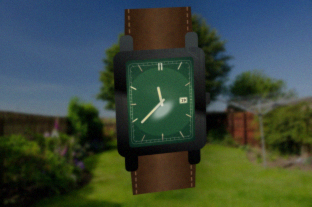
h=11 m=38
